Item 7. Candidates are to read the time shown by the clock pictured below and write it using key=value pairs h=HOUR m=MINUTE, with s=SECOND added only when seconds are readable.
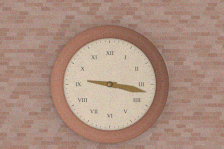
h=9 m=17
